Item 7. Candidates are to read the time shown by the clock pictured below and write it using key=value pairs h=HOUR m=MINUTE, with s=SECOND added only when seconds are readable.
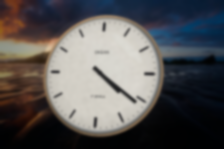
h=4 m=21
